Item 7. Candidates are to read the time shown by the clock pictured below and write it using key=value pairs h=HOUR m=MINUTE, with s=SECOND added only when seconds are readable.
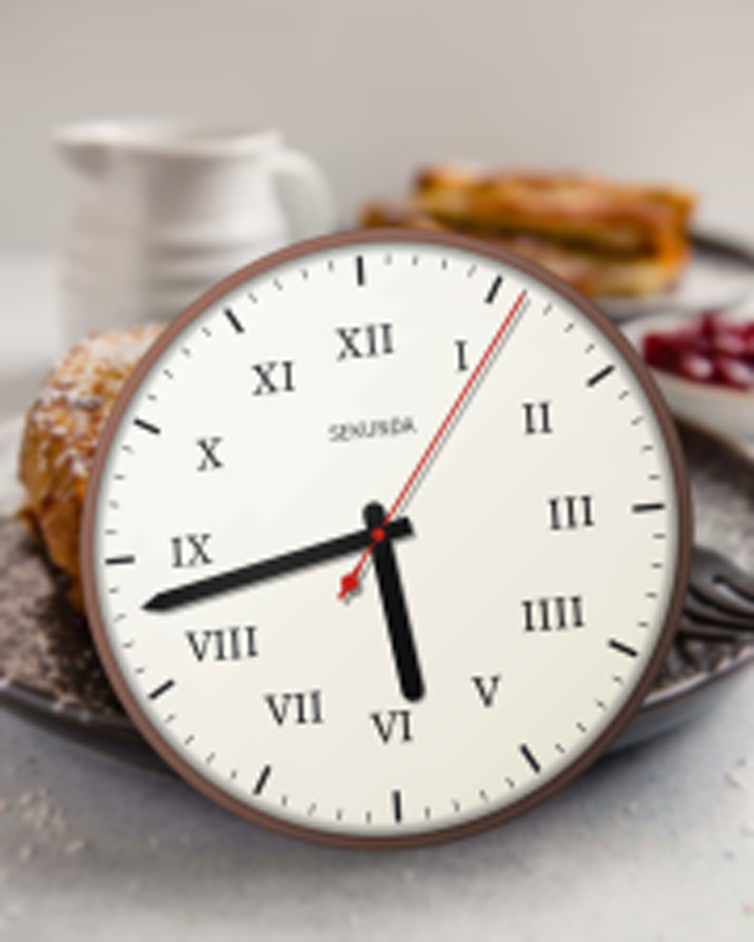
h=5 m=43 s=6
